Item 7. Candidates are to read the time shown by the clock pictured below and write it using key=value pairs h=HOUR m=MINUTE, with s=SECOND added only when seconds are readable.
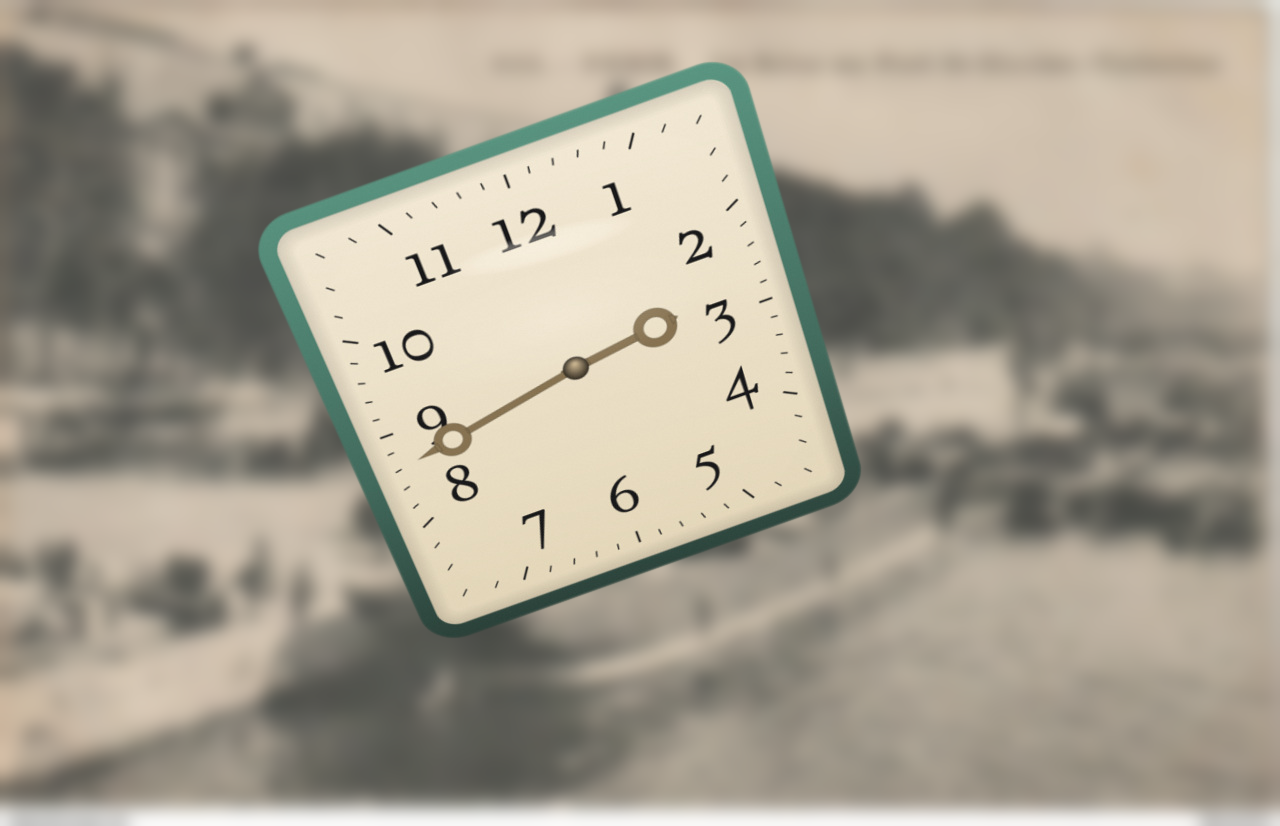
h=2 m=43
